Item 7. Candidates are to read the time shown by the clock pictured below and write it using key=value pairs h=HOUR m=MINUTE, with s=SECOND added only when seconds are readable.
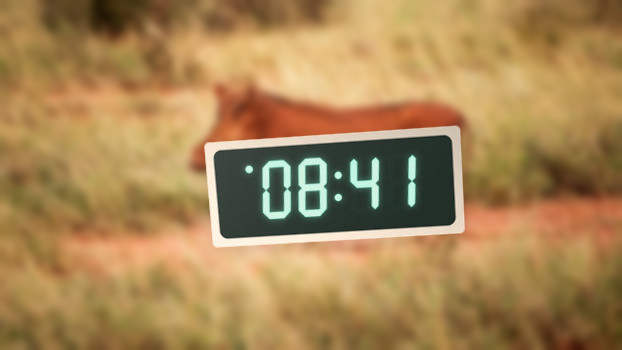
h=8 m=41
